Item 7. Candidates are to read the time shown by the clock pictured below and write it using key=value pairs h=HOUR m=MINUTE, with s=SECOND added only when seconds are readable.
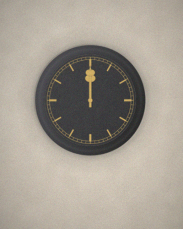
h=12 m=0
